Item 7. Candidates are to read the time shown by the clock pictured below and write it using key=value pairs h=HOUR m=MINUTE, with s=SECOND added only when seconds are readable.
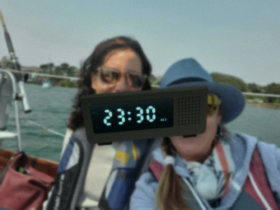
h=23 m=30
